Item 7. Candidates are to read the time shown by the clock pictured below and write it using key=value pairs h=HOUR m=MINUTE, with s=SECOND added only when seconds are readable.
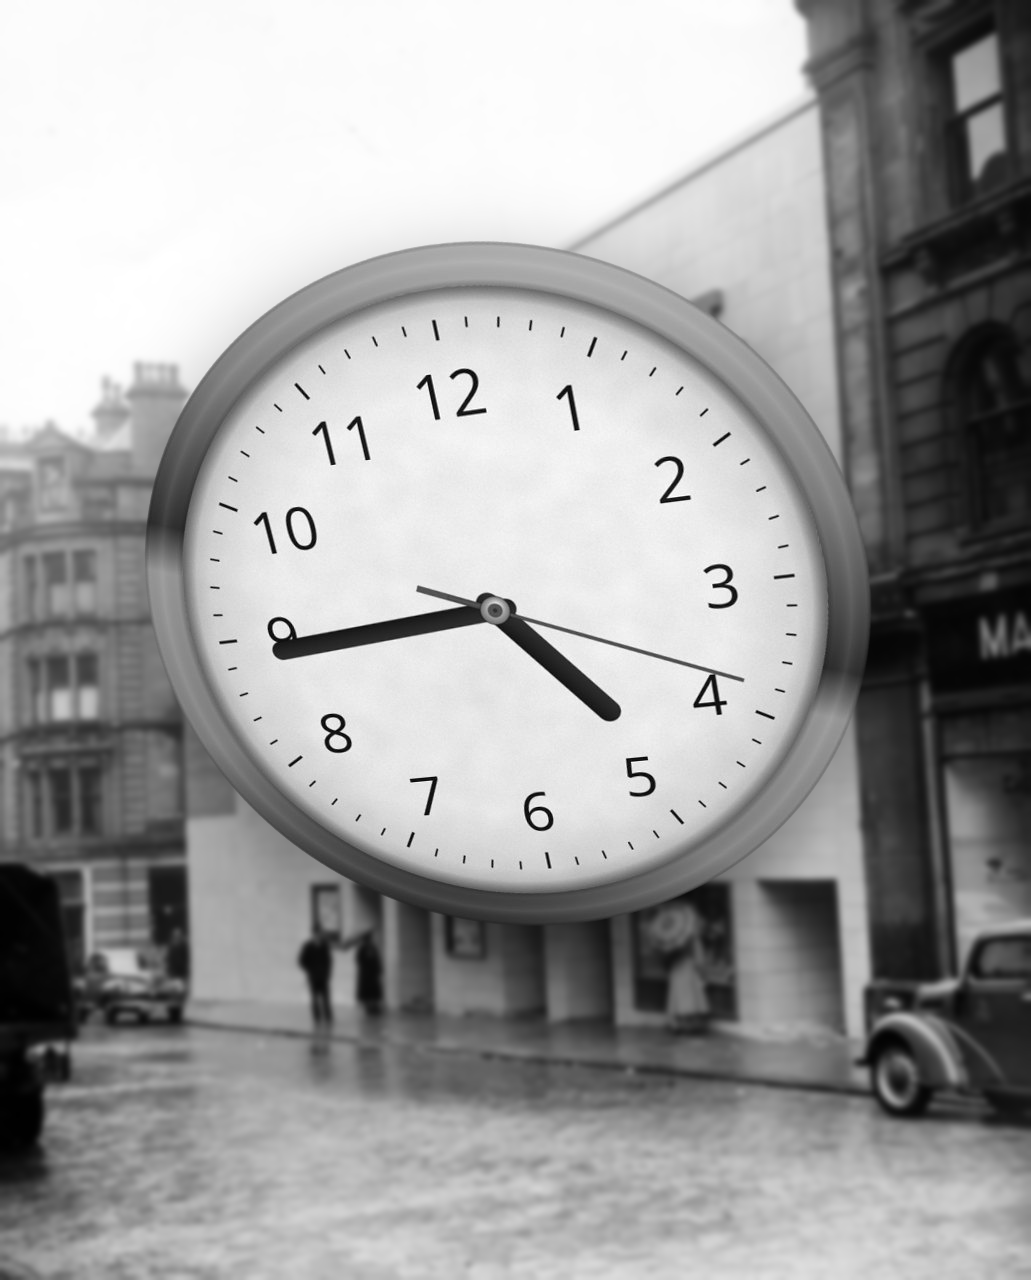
h=4 m=44 s=19
